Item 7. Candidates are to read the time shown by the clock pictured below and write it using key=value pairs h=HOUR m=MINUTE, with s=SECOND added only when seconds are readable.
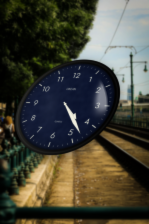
h=4 m=23
